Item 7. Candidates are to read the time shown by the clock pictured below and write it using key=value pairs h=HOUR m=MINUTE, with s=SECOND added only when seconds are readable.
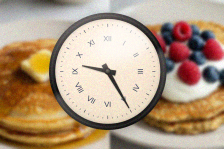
h=9 m=25
